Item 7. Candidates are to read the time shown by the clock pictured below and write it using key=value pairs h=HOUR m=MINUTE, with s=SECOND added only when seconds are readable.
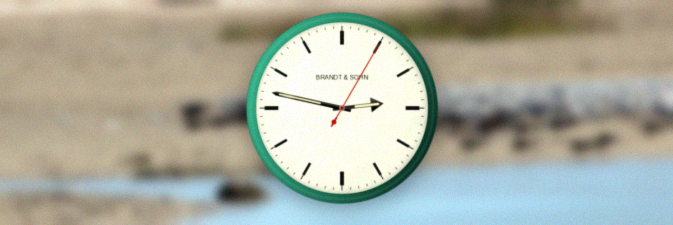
h=2 m=47 s=5
